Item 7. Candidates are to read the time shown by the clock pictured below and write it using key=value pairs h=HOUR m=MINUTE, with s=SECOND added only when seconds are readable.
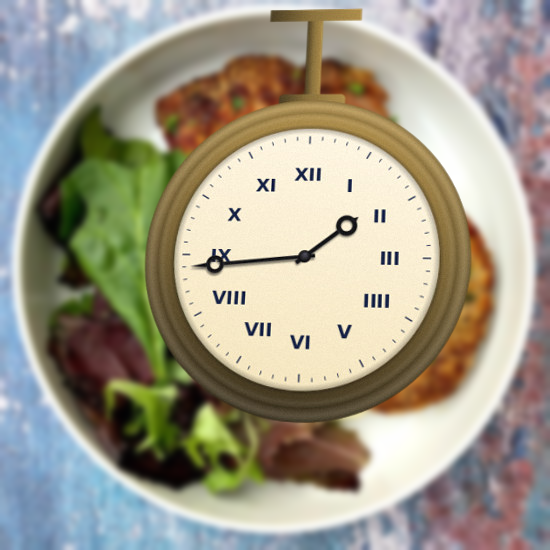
h=1 m=44
